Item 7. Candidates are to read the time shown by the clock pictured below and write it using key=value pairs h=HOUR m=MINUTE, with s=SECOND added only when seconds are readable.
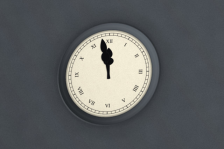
h=11 m=58
